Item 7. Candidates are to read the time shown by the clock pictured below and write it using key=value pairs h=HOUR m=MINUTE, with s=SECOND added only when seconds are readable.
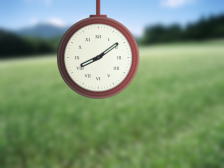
h=8 m=9
